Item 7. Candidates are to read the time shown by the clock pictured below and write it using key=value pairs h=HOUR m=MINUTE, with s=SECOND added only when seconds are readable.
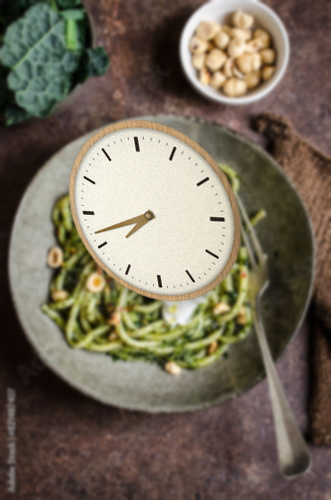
h=7 m=42
